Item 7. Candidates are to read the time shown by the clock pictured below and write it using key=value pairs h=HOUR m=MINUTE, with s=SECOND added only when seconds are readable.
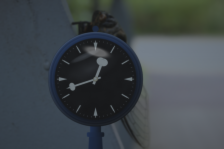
h=12 m=42
